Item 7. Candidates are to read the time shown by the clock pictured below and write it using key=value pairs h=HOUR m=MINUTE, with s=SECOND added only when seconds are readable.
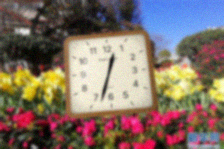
h=12 m=33
